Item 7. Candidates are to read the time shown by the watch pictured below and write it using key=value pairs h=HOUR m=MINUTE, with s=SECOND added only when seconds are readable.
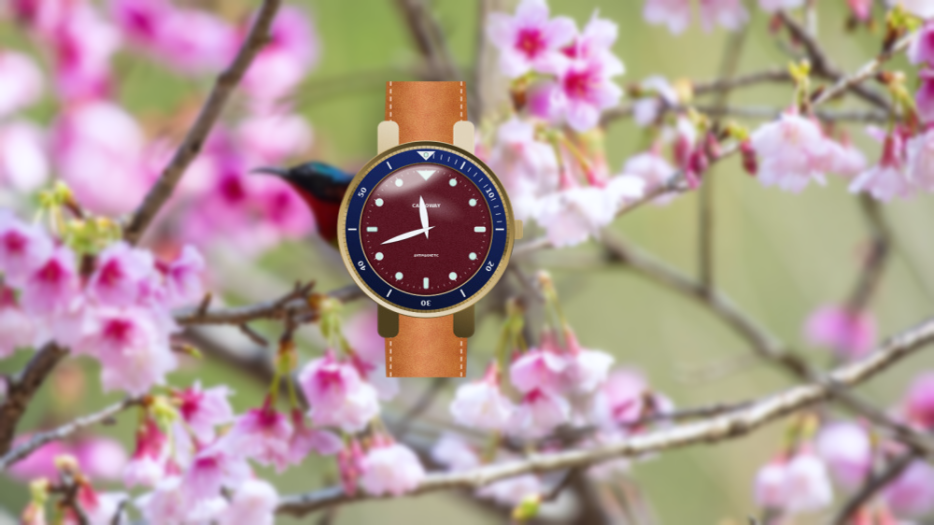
h=11 m=42
